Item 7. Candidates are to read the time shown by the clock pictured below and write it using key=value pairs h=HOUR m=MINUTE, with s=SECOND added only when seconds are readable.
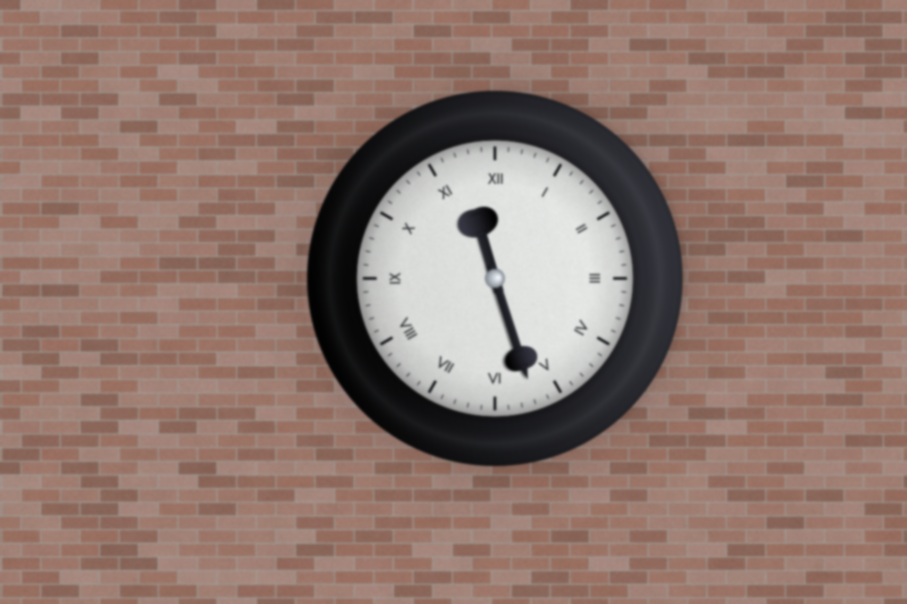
h=11 m=27
